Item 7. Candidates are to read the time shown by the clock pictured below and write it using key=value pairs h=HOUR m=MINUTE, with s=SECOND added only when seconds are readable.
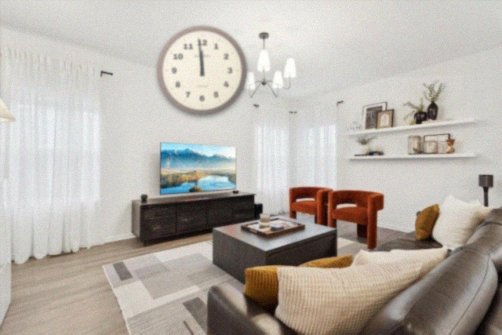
h=11 m=59
